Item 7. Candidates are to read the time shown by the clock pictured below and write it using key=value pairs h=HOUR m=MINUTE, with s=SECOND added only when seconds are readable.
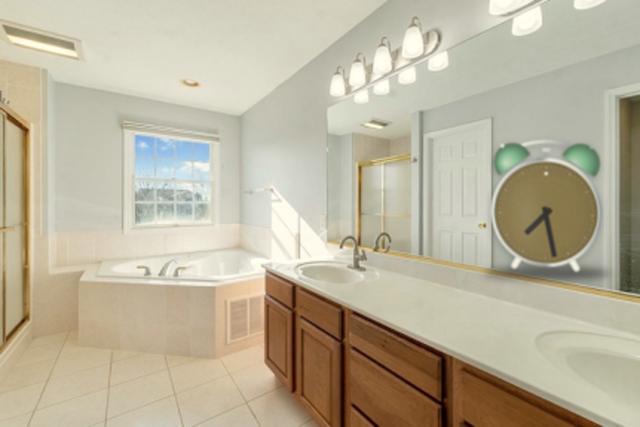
h=7 m=28
